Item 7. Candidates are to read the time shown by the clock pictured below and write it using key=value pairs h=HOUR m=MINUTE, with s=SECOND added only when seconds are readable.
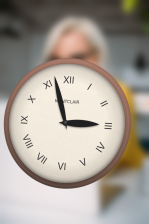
h=2 m=57
